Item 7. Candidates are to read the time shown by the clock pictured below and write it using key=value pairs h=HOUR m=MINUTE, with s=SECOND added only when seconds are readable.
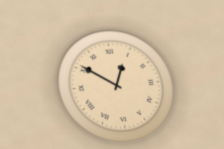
h=12 m=51
